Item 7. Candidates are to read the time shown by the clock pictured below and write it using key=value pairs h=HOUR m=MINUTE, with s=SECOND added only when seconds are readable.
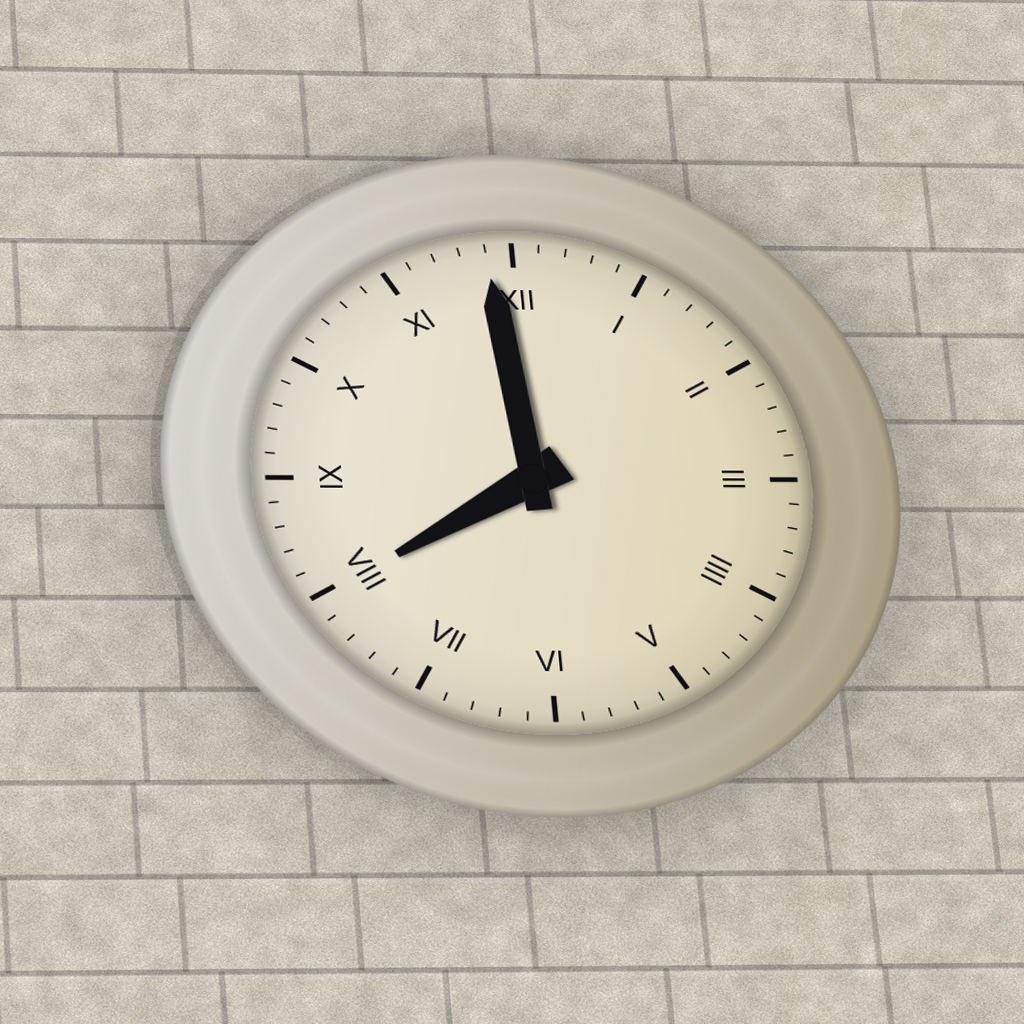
h=7 m=59
